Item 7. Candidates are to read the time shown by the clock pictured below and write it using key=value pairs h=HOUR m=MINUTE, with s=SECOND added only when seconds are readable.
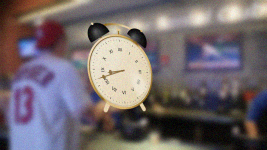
h=8 m=42
